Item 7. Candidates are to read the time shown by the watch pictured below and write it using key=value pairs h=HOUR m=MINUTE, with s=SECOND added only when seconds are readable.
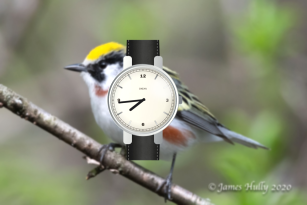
h=7 m=44
